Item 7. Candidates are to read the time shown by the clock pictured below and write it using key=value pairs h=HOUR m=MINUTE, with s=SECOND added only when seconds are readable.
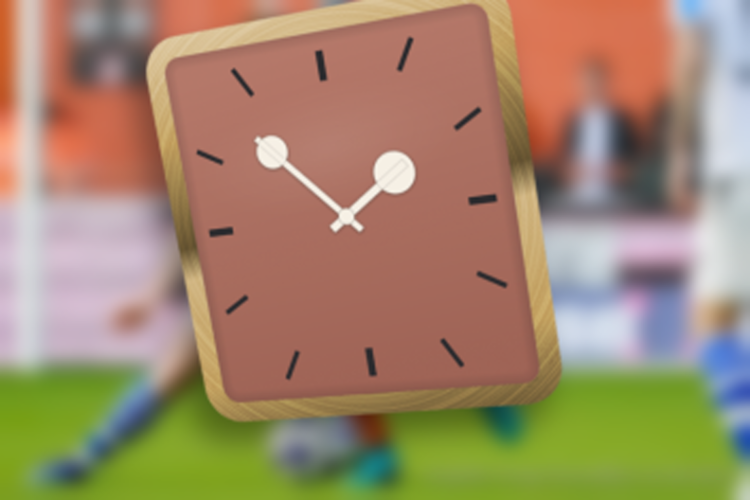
h=1 m=53
